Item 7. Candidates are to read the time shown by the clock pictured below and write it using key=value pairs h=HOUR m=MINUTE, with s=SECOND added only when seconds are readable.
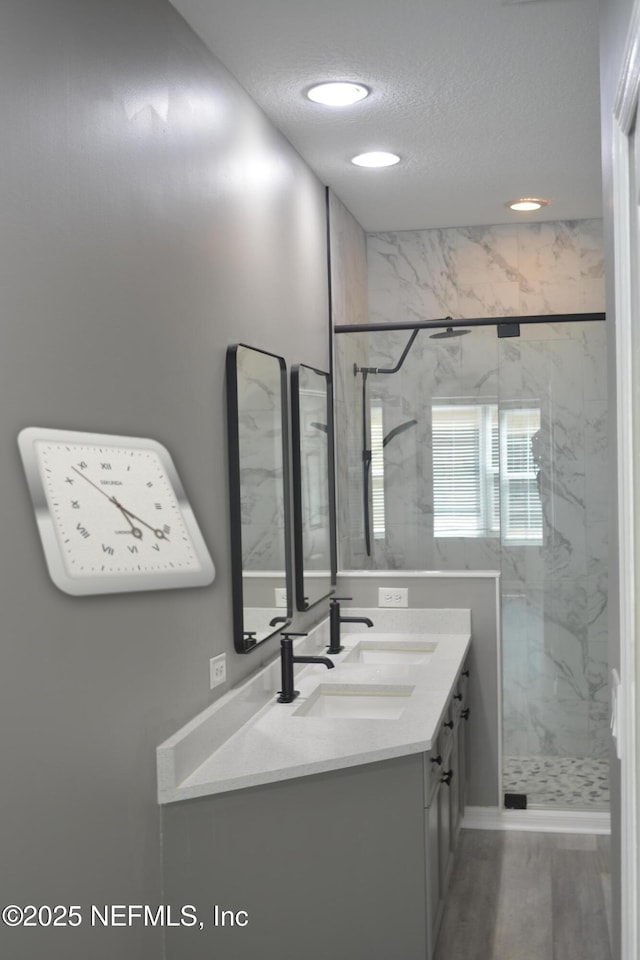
h=5 m=21 s=53
